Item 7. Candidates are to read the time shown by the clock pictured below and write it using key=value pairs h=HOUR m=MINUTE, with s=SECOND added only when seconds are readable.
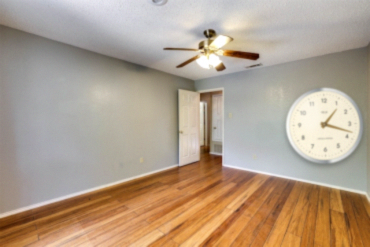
h=1 m=18
